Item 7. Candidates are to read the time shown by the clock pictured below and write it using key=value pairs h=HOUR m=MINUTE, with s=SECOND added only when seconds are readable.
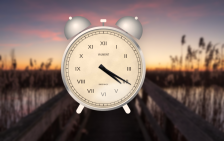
h=4 m=20
